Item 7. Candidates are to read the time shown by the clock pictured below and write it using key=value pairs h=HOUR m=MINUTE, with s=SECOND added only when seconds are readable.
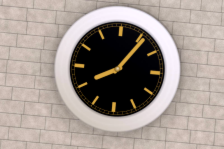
h=8 m=6
